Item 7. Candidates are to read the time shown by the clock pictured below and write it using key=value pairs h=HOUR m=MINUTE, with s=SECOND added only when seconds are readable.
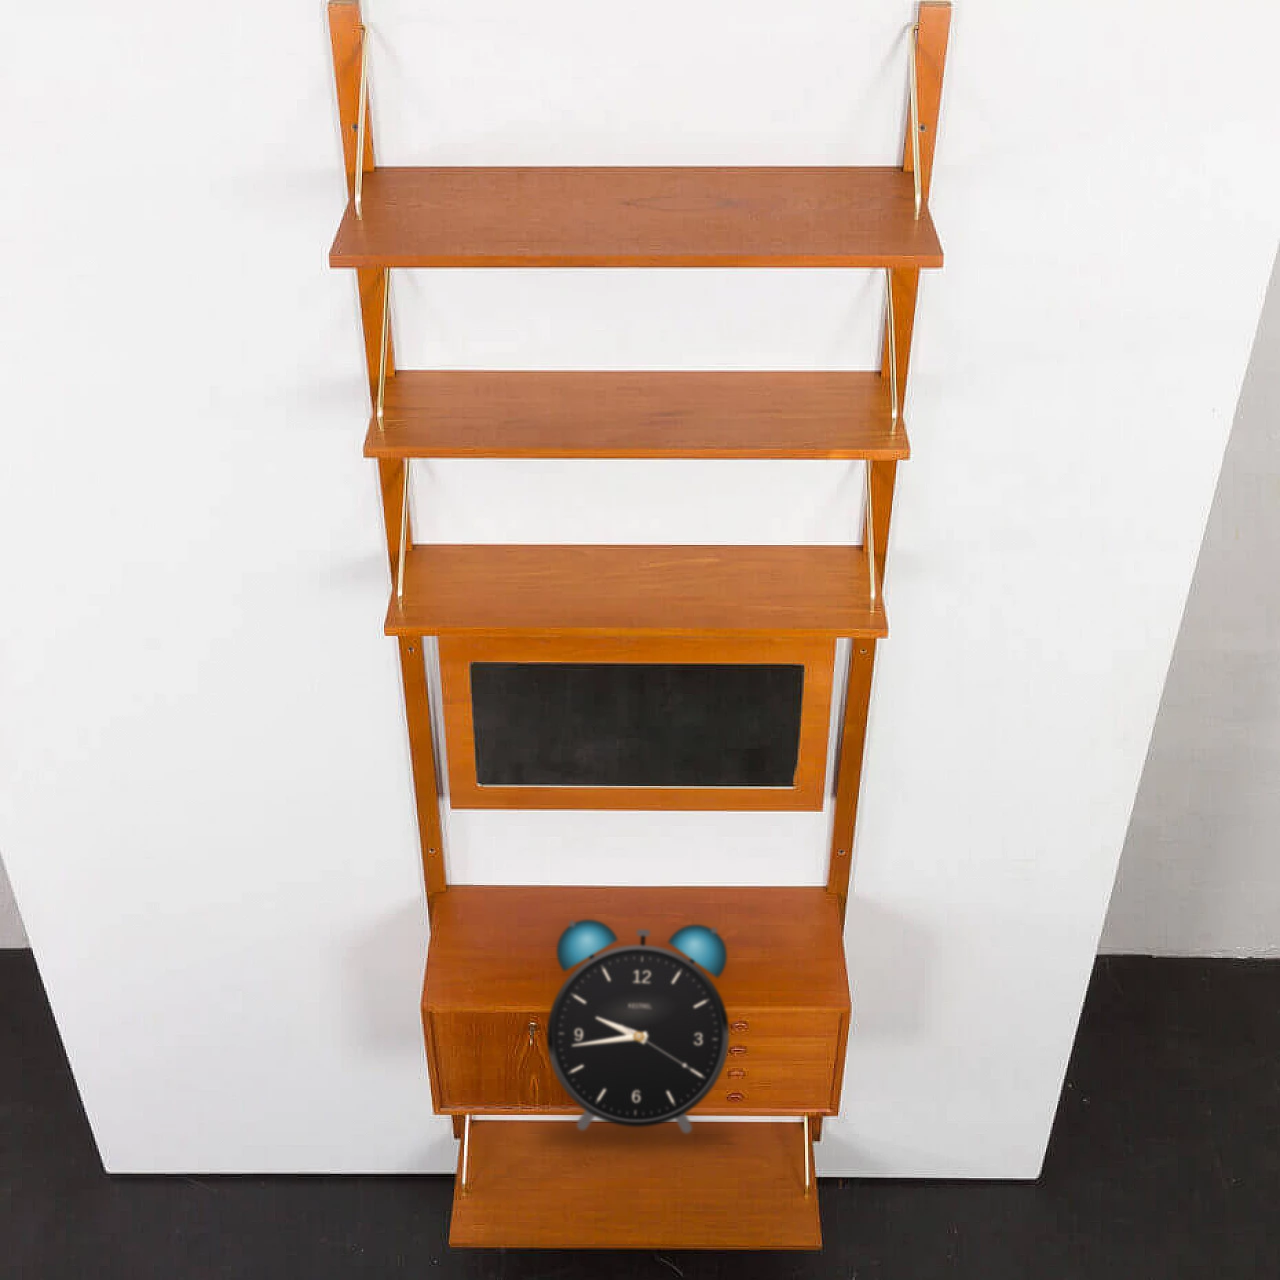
h=9 m=43 s=20
